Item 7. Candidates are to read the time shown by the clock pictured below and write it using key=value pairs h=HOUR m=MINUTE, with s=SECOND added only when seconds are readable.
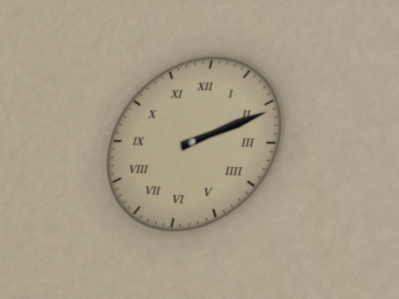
h=2 m=11
